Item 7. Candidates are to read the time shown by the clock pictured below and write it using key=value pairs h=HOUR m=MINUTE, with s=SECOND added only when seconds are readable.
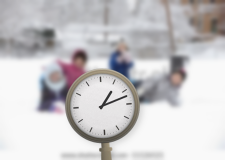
h=1 m=12
